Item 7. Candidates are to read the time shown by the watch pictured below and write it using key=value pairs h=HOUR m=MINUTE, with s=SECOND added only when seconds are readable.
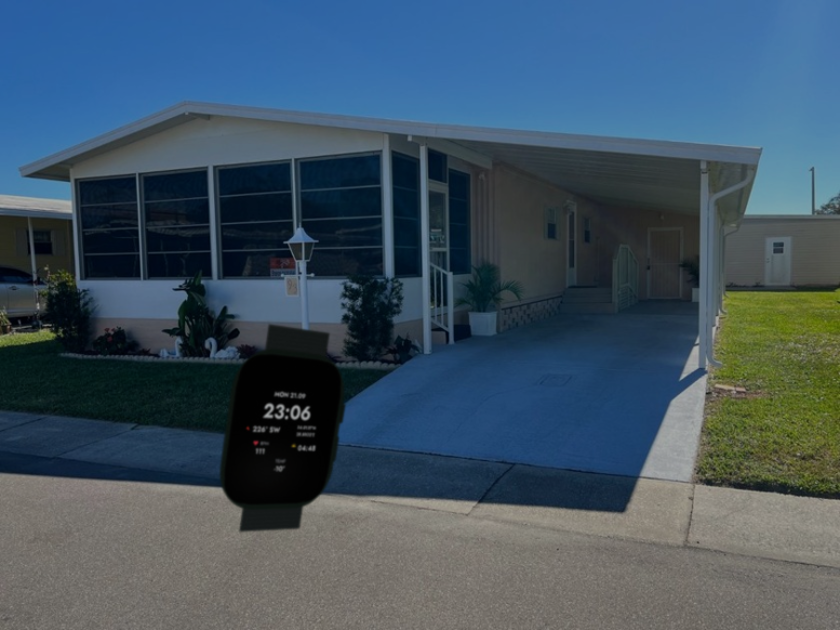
h=23 m=6
